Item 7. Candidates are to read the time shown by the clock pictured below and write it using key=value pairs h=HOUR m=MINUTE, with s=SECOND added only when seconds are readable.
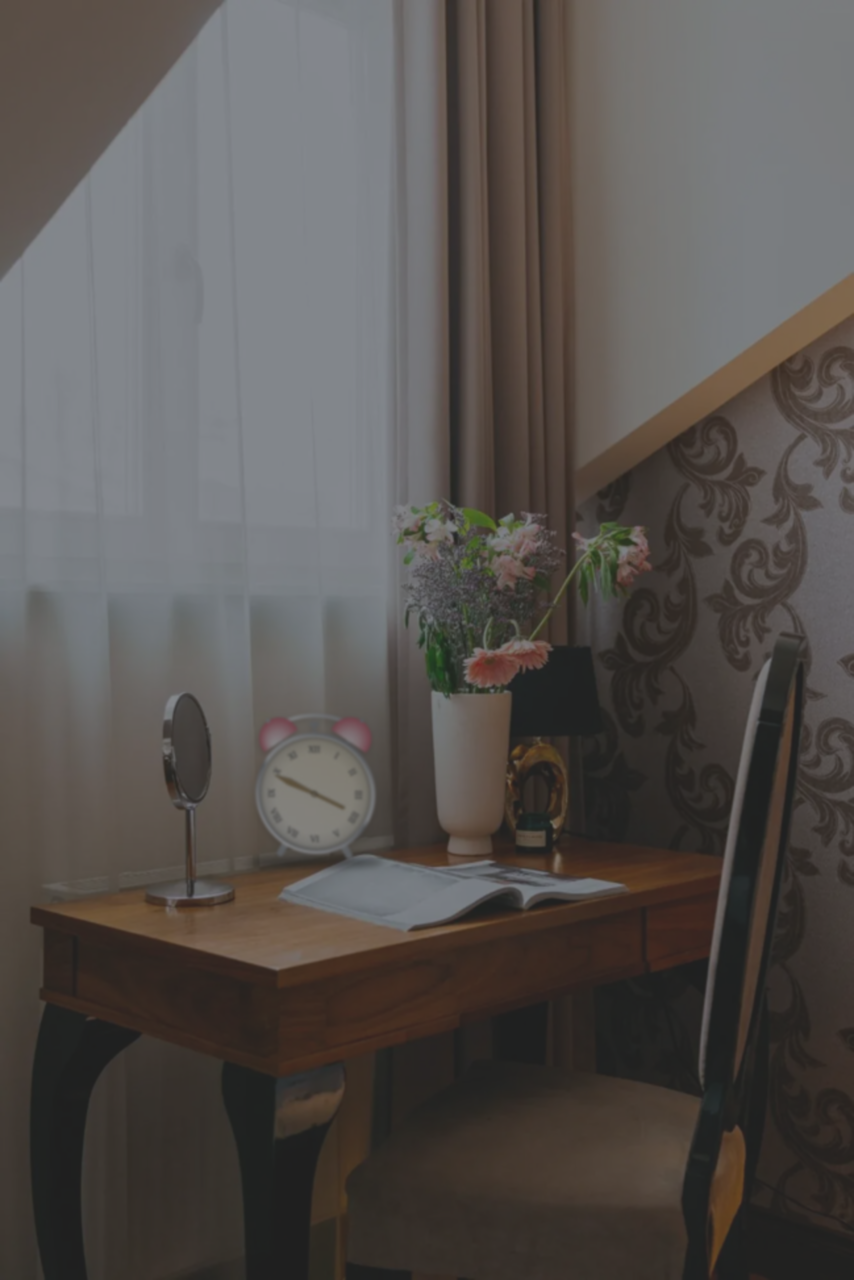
h=3 m=49
